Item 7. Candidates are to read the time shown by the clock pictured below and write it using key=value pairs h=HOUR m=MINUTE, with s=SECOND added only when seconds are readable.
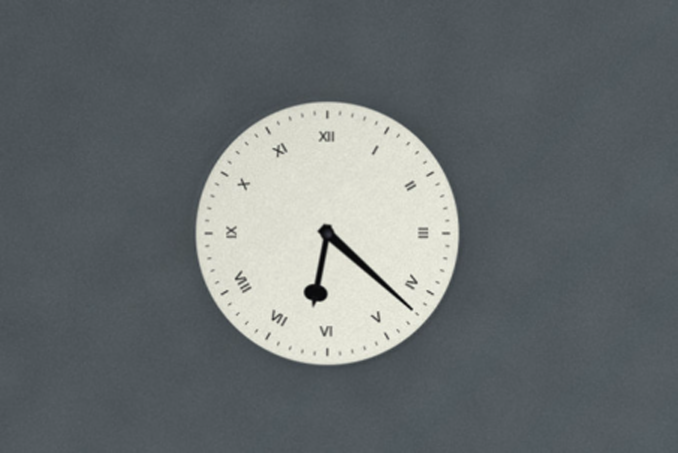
h=6 m=22
